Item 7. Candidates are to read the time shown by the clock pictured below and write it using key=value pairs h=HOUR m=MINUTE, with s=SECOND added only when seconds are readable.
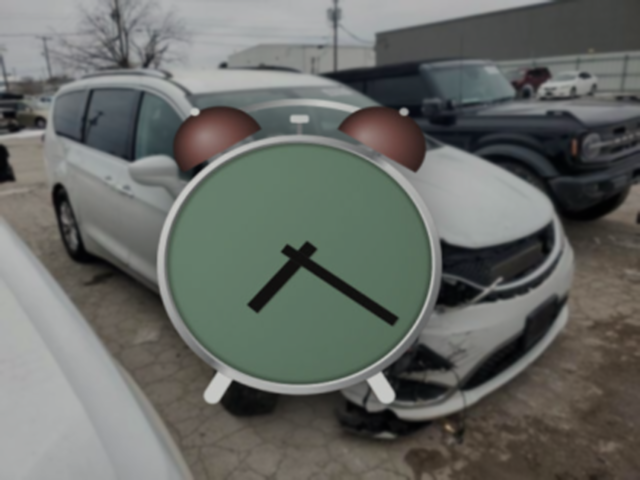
h=7 m=21
